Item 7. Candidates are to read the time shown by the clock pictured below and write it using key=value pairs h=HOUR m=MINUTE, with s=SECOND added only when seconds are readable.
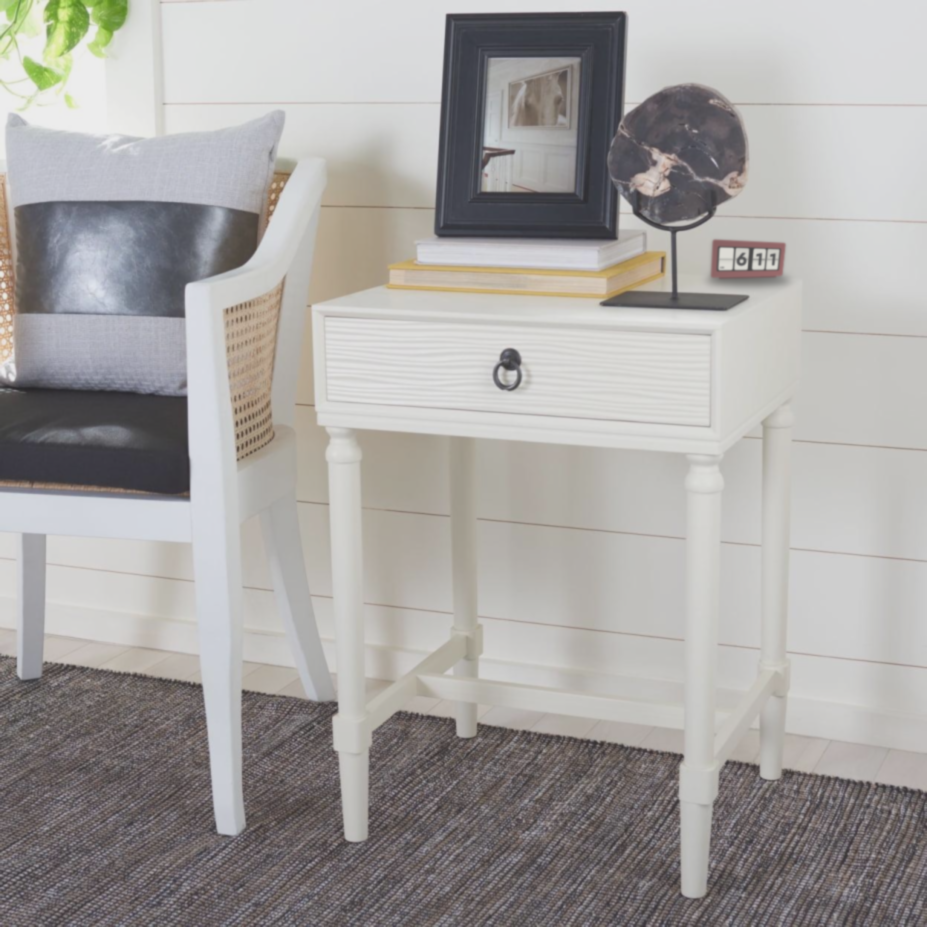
h=6 m=11
